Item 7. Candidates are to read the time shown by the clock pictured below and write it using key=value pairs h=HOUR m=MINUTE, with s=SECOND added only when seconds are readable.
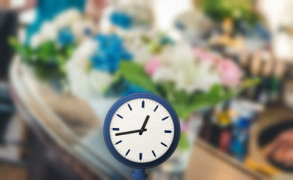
h=12 m=43
